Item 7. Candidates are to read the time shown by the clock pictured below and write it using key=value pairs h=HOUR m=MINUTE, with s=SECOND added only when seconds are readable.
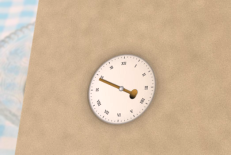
h=3 m=49
